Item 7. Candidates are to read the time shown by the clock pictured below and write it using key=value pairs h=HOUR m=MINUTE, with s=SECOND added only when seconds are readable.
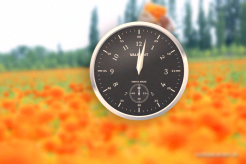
h=12 m=2
